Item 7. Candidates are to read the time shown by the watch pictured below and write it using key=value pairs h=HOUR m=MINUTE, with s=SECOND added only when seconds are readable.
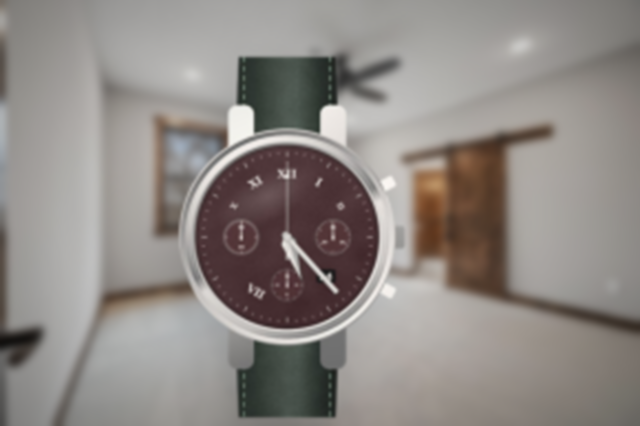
h=5 m=23
